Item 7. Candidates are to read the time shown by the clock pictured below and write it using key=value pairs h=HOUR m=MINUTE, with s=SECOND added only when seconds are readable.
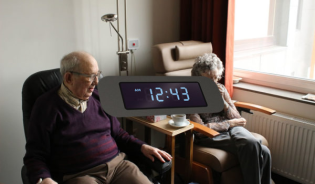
h=12 m=43
